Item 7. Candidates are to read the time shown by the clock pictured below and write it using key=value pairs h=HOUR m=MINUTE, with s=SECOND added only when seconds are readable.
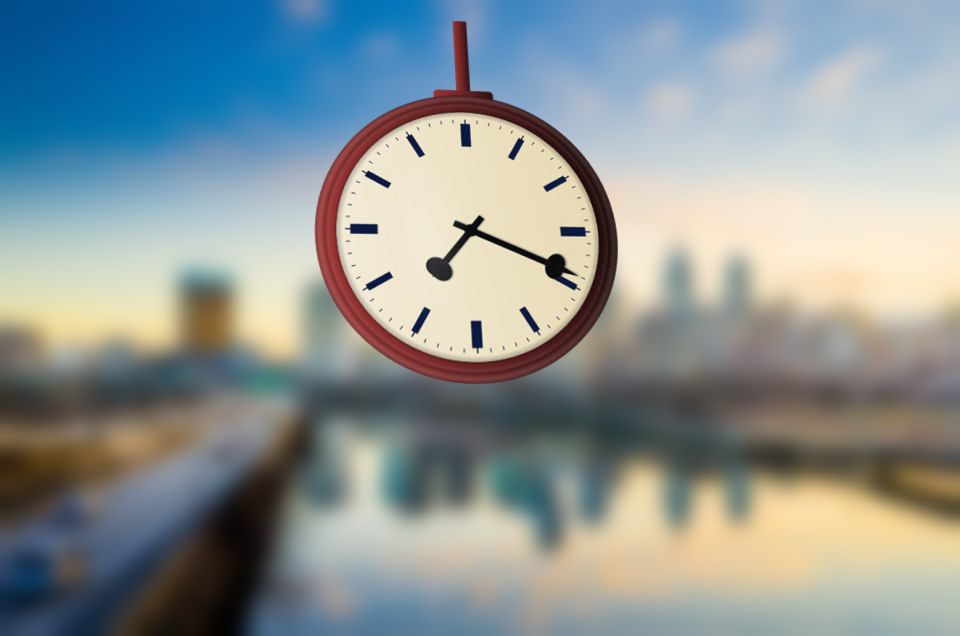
h=7 m=19
